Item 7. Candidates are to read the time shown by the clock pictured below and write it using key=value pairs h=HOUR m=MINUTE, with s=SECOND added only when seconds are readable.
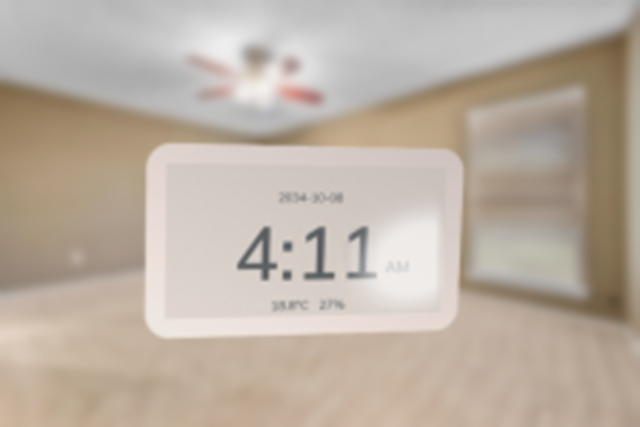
h=4 m=11
